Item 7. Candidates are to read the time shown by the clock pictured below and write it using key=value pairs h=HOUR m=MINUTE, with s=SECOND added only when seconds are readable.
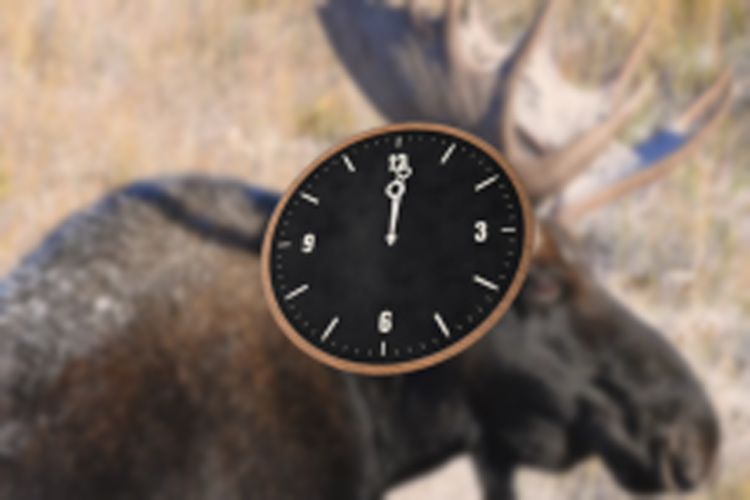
h=12 m=1
